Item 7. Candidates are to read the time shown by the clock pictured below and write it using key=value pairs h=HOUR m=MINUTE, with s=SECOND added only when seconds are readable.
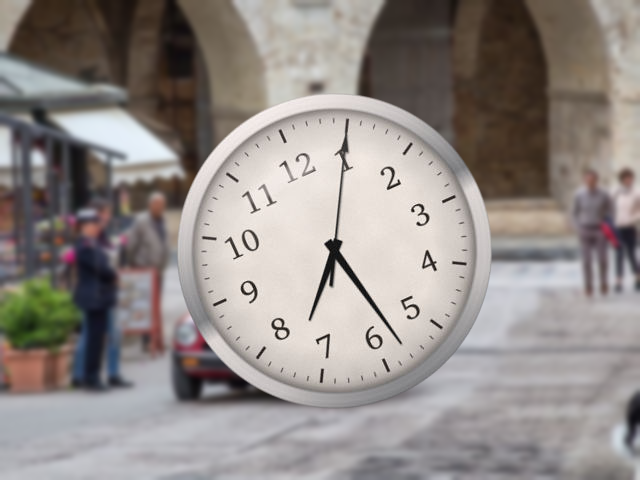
h=7 m=28 s=5
